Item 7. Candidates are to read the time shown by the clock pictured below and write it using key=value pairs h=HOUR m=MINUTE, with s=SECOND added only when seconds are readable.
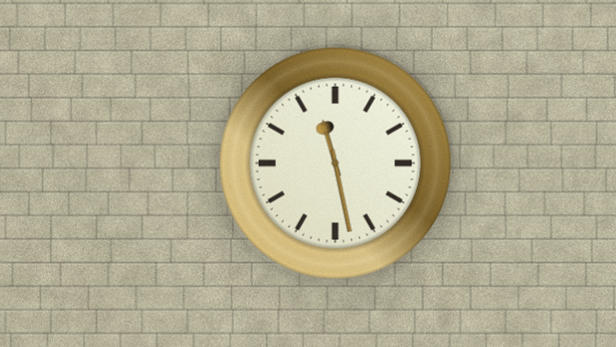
h=11 m=28
